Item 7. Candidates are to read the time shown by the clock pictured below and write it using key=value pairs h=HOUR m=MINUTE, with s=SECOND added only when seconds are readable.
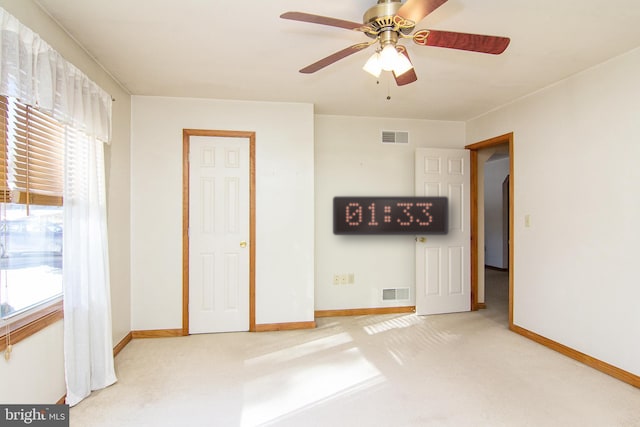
h=1 m=33
